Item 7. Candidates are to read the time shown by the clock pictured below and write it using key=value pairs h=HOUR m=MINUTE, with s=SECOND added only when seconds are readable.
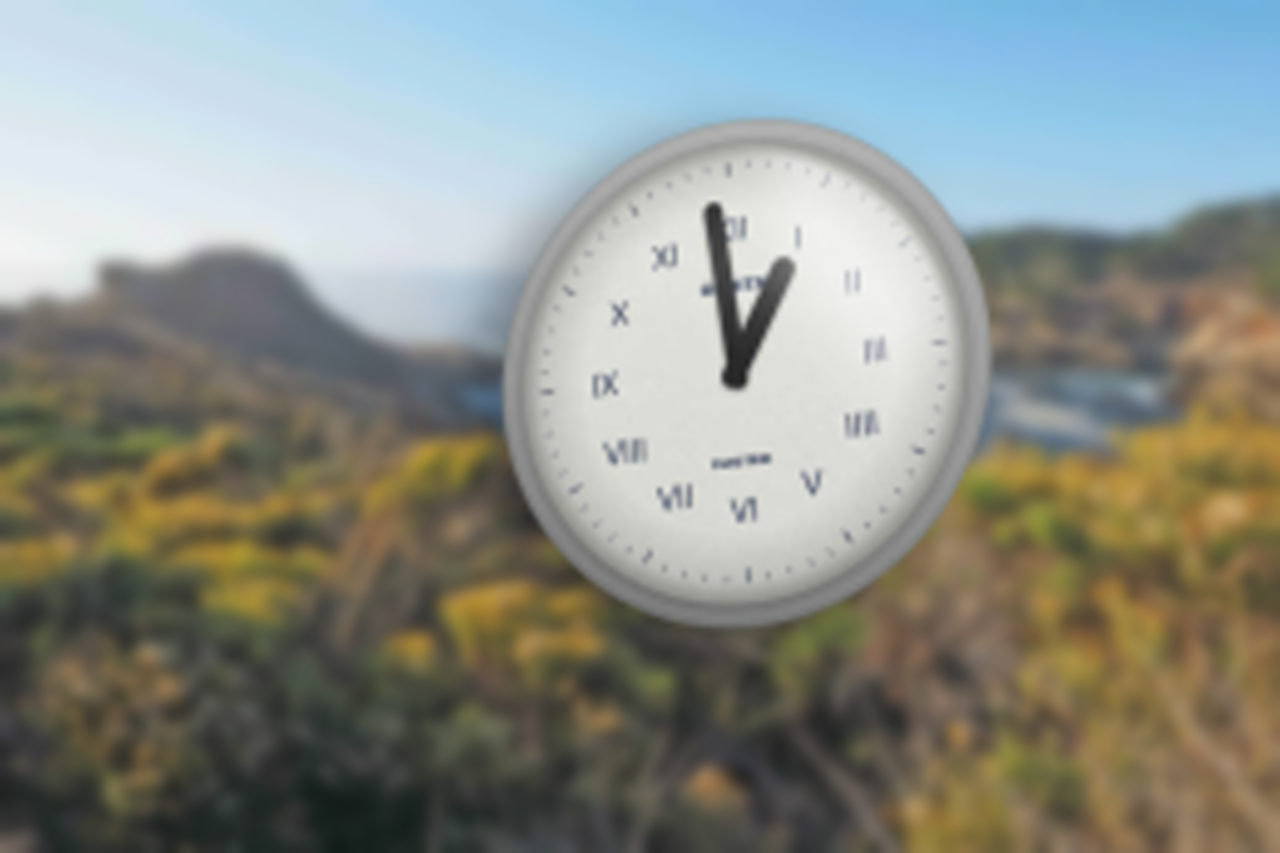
h=12 m=59
